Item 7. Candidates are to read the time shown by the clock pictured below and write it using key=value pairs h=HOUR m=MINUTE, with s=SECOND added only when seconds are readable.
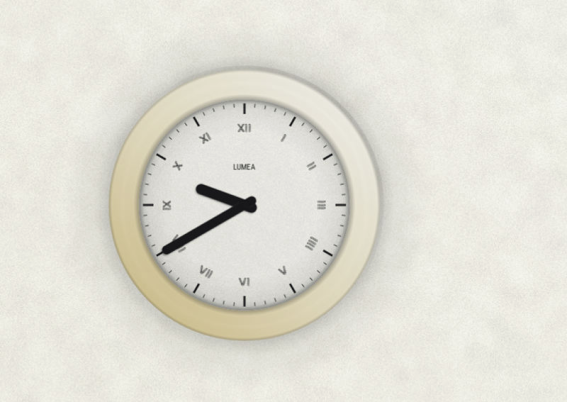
h=9 m=40
